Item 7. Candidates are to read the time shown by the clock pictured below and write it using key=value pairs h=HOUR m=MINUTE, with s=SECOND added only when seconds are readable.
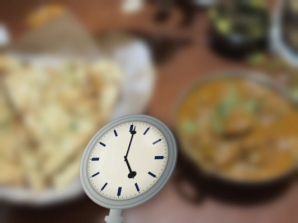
h=5 m=1
